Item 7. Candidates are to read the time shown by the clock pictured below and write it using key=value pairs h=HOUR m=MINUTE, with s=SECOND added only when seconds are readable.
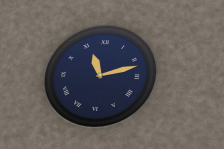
h=11 m=12
